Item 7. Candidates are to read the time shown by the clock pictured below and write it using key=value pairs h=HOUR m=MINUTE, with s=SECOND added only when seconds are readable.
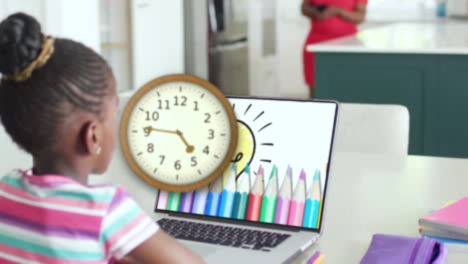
h=4 m=46
